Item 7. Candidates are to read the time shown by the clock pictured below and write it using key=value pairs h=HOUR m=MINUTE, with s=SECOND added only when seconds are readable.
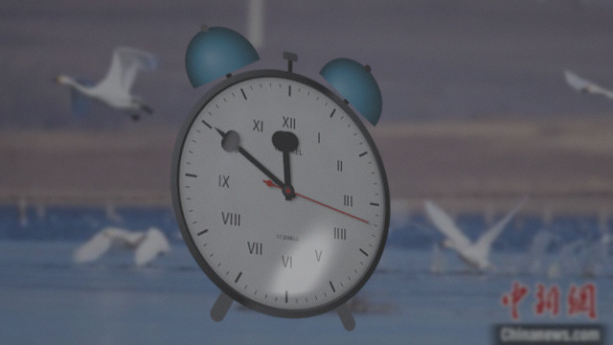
h=11 m=50 s=17
